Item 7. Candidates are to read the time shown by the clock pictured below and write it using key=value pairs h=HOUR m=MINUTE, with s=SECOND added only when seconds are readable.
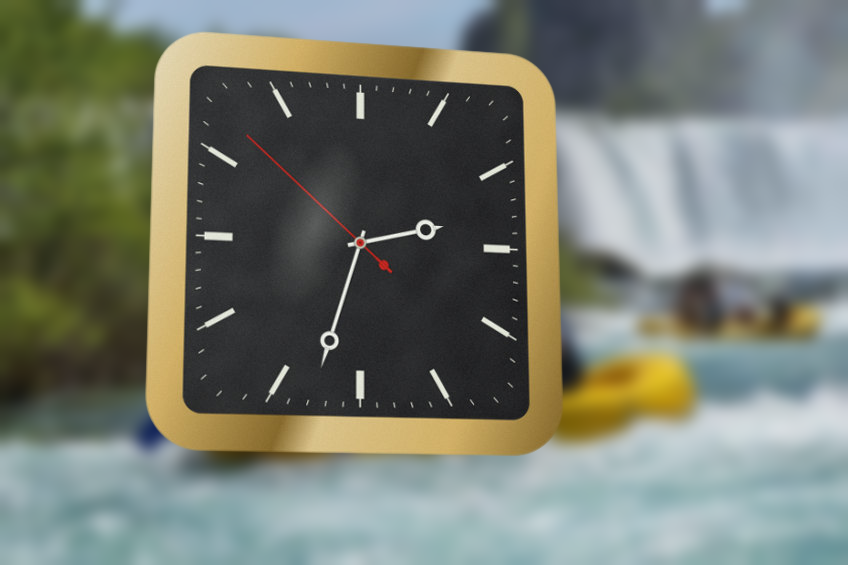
h=2 m=32 s=52
